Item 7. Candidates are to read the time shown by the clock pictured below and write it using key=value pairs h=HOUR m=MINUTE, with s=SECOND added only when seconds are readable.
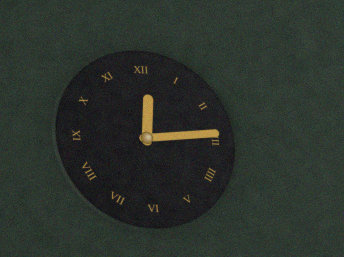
h=12 m=14
